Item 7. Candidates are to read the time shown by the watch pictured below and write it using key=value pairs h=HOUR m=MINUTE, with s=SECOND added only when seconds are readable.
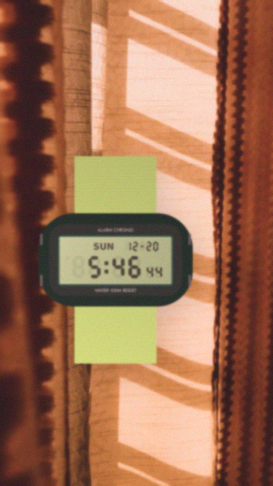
h=5 m=46 s=44
